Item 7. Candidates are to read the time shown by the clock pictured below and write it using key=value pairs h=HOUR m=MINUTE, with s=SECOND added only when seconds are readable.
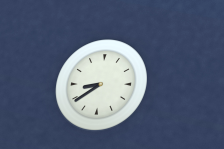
h=8 m=39
